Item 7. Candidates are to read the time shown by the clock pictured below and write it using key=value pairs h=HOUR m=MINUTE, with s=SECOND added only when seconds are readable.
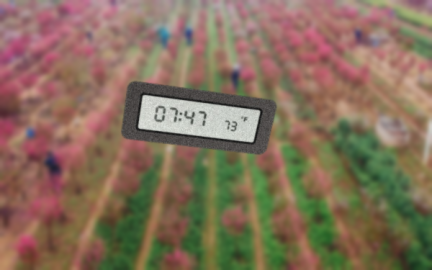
h=7 m=47
